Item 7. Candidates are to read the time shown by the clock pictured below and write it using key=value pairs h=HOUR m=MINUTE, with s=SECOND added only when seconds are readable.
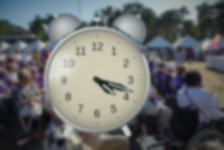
h=4 m=18
